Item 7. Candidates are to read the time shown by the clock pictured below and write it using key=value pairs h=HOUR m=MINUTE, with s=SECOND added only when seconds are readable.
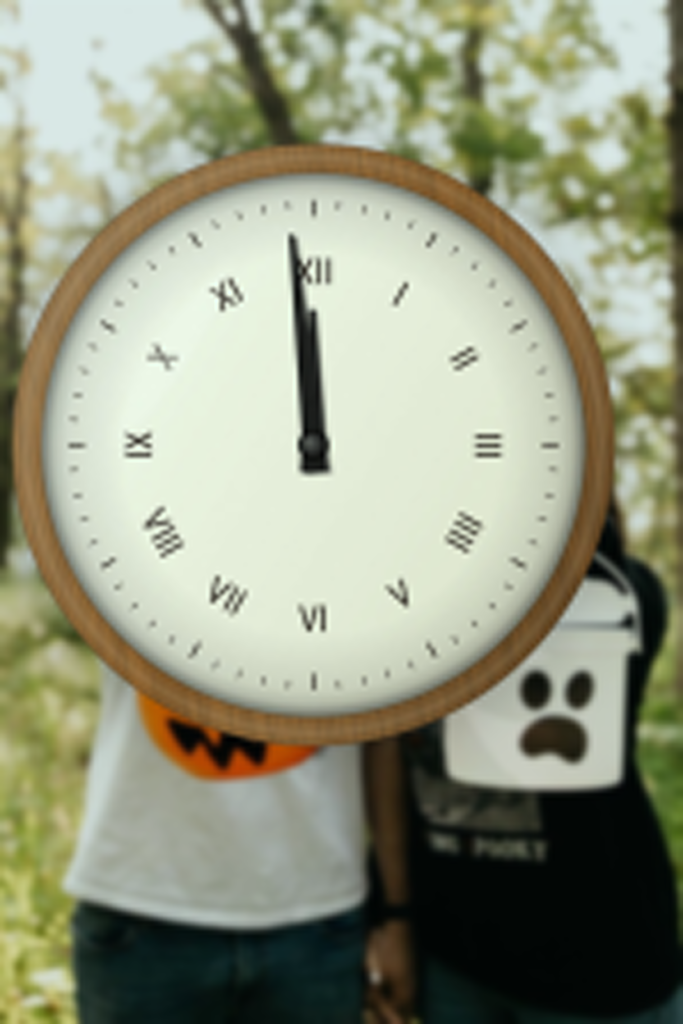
h=11 m=59
